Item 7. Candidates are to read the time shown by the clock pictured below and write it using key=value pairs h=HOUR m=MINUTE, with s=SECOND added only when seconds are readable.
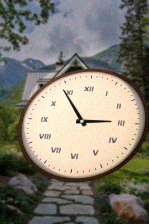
h=2 m=54
